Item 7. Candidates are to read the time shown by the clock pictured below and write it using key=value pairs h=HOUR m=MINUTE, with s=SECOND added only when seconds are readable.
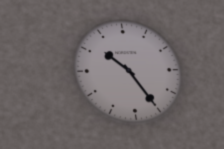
h=10 m=25
